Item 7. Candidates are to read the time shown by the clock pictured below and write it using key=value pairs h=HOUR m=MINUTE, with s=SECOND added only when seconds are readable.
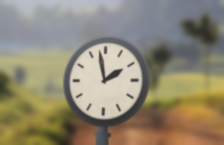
h=1 m=58
